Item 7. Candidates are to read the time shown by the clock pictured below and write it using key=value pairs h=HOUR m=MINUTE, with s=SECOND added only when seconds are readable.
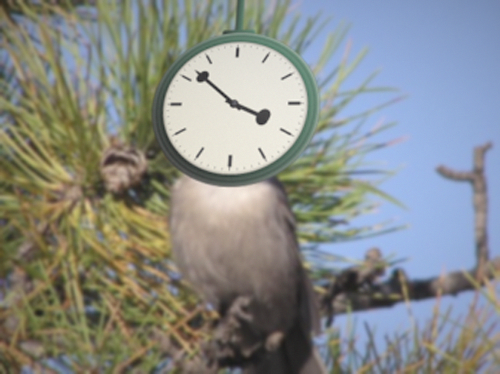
h=3 m=52
